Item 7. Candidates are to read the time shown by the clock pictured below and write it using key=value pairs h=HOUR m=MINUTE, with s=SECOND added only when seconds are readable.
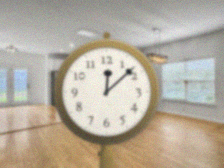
h=12 m=8
